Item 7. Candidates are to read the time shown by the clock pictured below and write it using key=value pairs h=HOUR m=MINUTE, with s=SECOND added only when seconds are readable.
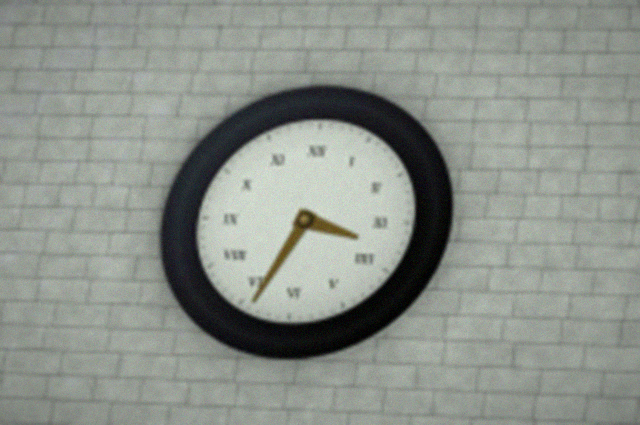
h=3 m=34
